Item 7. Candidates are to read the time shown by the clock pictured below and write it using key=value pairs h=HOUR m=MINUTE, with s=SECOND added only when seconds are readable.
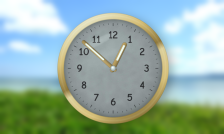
h=12 m=52
